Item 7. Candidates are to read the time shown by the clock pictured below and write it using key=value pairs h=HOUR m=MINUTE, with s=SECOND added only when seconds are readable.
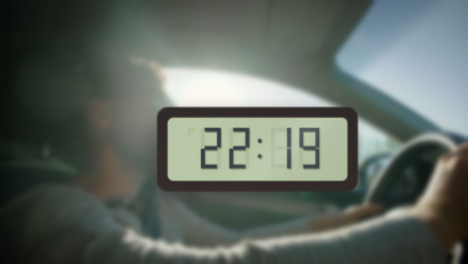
h=22 m=19
